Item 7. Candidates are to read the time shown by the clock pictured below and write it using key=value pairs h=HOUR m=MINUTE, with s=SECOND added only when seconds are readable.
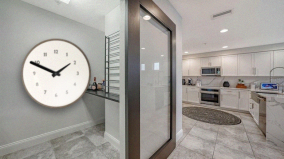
h=1 m=49
